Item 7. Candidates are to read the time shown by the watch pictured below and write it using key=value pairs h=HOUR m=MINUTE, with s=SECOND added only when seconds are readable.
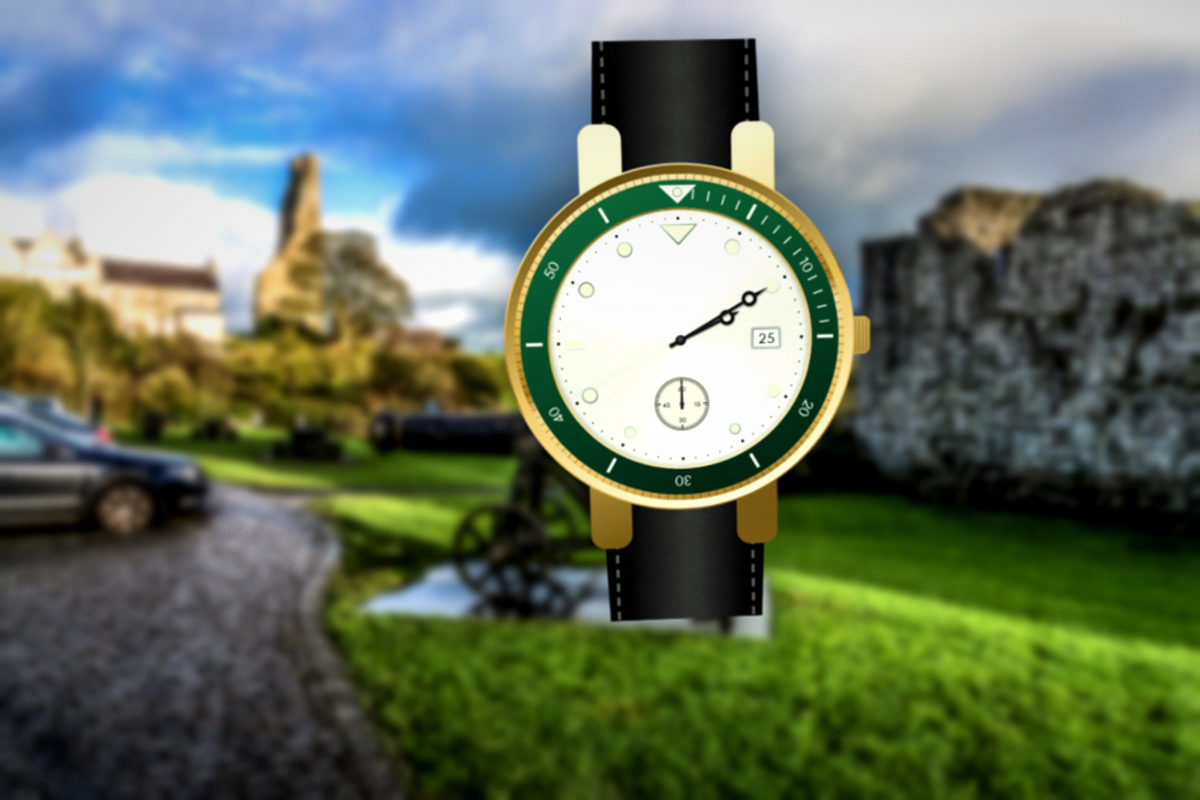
h=2 m=10
